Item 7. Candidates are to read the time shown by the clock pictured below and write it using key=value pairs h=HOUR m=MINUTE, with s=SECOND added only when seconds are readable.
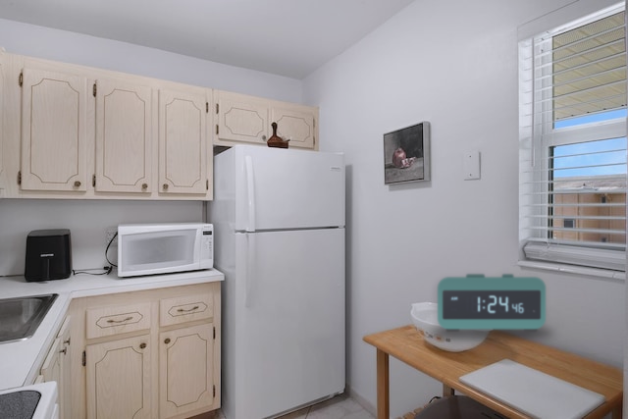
h=1 m=24
